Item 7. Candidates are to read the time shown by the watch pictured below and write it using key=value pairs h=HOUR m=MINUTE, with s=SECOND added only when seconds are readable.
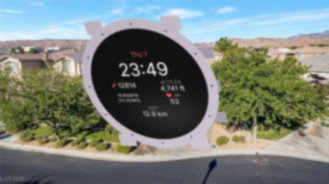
h=23 m=49
